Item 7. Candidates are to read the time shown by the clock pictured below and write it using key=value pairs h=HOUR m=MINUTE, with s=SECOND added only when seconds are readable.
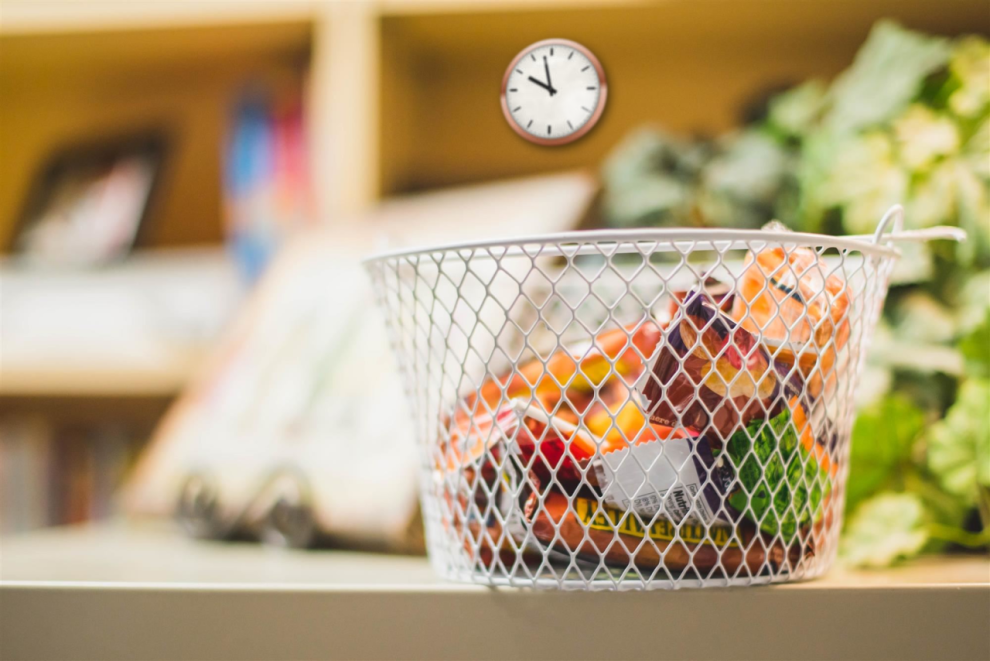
h=9 m=58
